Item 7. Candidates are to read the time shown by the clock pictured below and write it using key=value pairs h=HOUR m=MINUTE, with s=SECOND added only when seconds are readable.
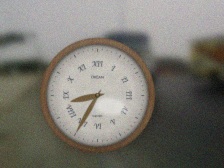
h=8 m=35
